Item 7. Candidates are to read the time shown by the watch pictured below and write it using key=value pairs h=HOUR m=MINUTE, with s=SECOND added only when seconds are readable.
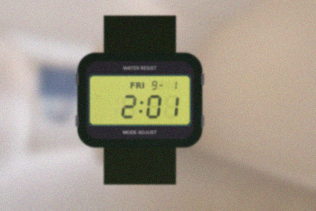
h=2 m=1
